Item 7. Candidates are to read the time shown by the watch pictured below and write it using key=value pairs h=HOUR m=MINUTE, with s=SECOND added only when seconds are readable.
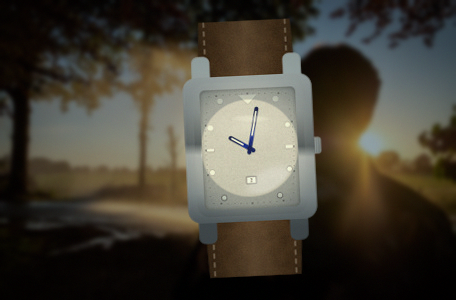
h=10 m=2
